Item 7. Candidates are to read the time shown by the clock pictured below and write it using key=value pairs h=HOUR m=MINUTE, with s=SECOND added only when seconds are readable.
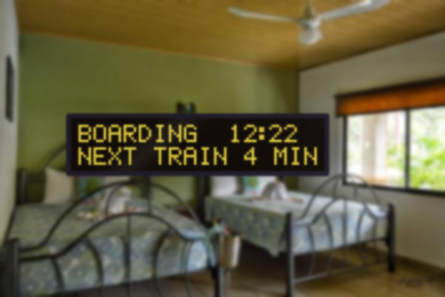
h=12 m=22
